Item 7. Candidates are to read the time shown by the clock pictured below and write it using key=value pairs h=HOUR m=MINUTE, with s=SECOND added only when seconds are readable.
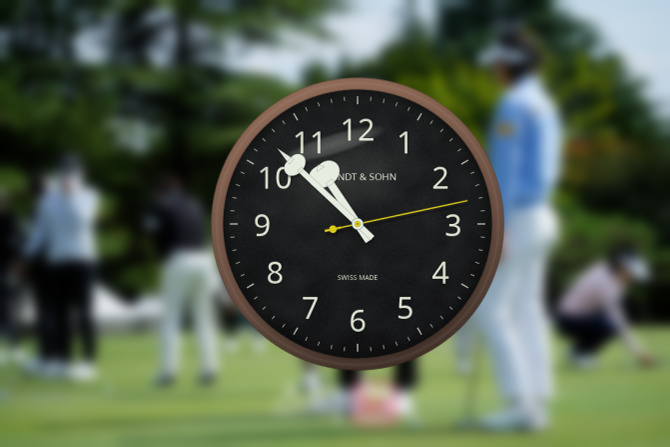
h=10 m=52 s=13
